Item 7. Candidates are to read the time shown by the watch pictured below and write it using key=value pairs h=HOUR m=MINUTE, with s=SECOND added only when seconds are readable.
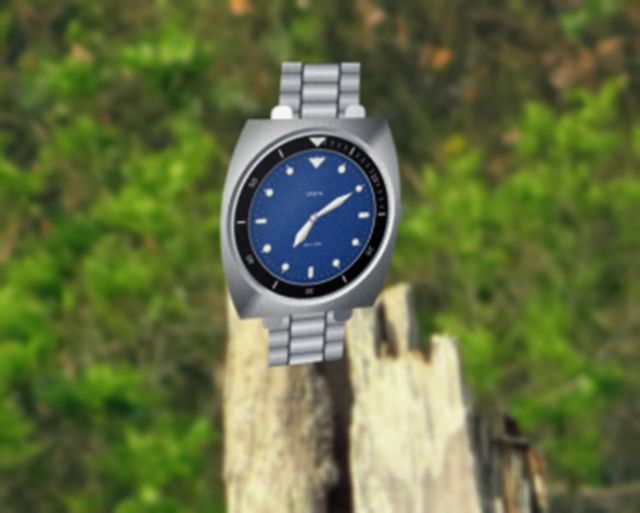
h=7 m=10
